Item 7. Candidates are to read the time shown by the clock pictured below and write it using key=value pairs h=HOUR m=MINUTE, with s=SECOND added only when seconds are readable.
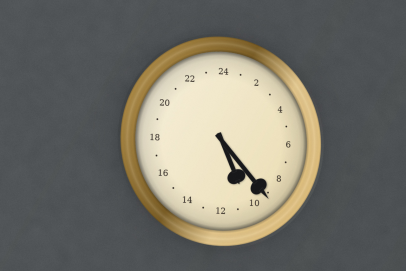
h=10 m=23
